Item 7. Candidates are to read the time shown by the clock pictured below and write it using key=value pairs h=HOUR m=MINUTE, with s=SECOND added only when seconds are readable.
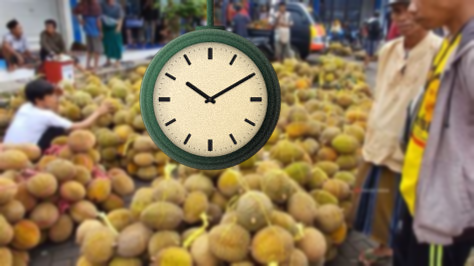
h=10 m=10
